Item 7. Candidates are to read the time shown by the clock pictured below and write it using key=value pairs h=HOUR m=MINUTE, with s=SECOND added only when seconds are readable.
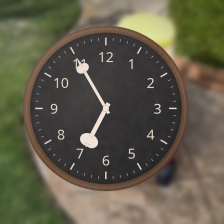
h=6 m=55
